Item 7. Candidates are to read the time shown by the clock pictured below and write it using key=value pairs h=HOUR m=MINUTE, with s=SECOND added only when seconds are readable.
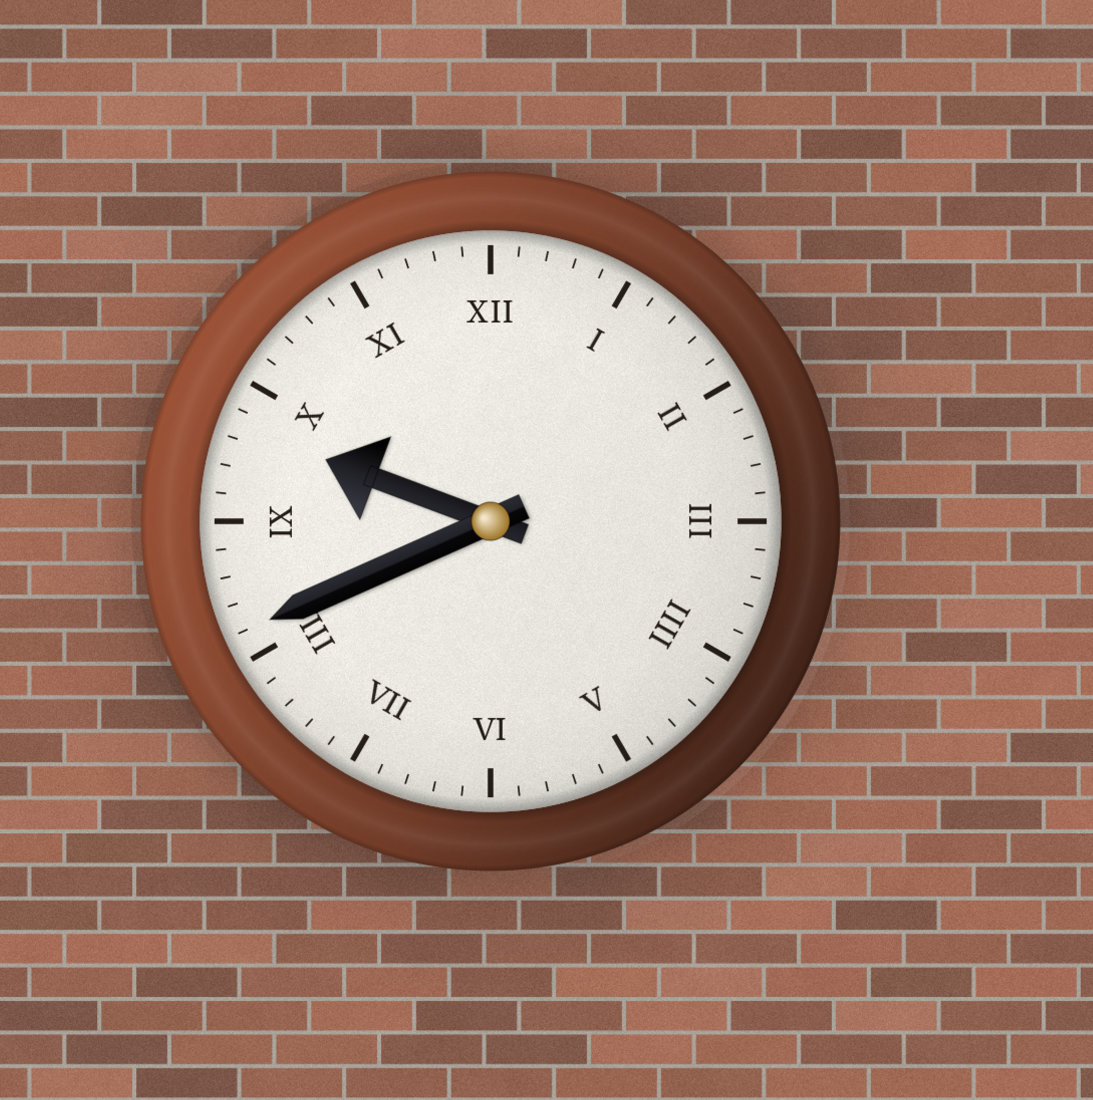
h=9 m=41
